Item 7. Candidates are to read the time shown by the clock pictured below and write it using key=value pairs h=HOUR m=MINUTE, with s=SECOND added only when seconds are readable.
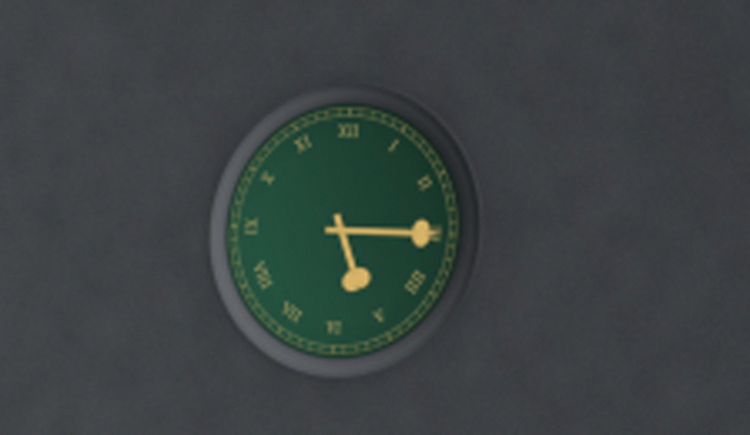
h=5 m=15
